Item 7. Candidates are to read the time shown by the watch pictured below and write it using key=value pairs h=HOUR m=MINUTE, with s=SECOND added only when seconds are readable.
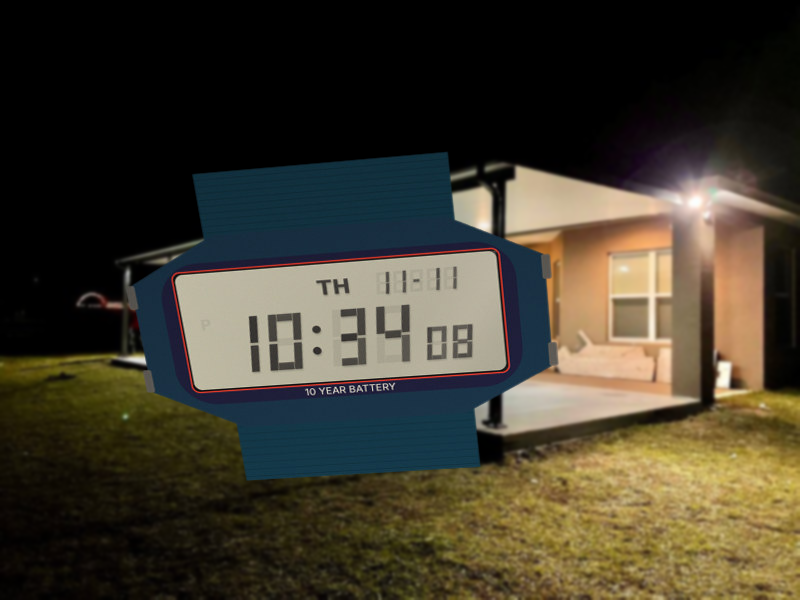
h=10 m=34 s=8
